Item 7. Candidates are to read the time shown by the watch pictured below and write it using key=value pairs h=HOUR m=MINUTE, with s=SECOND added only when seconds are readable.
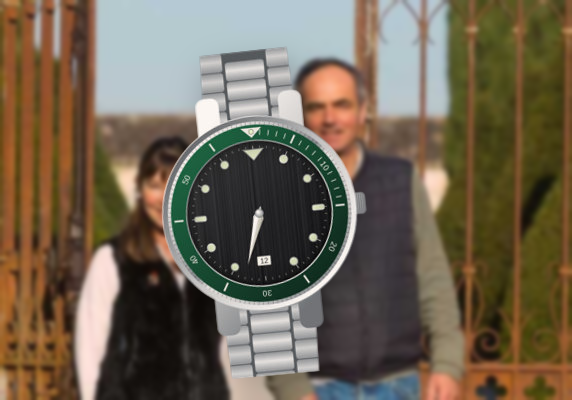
h=6 m=33
